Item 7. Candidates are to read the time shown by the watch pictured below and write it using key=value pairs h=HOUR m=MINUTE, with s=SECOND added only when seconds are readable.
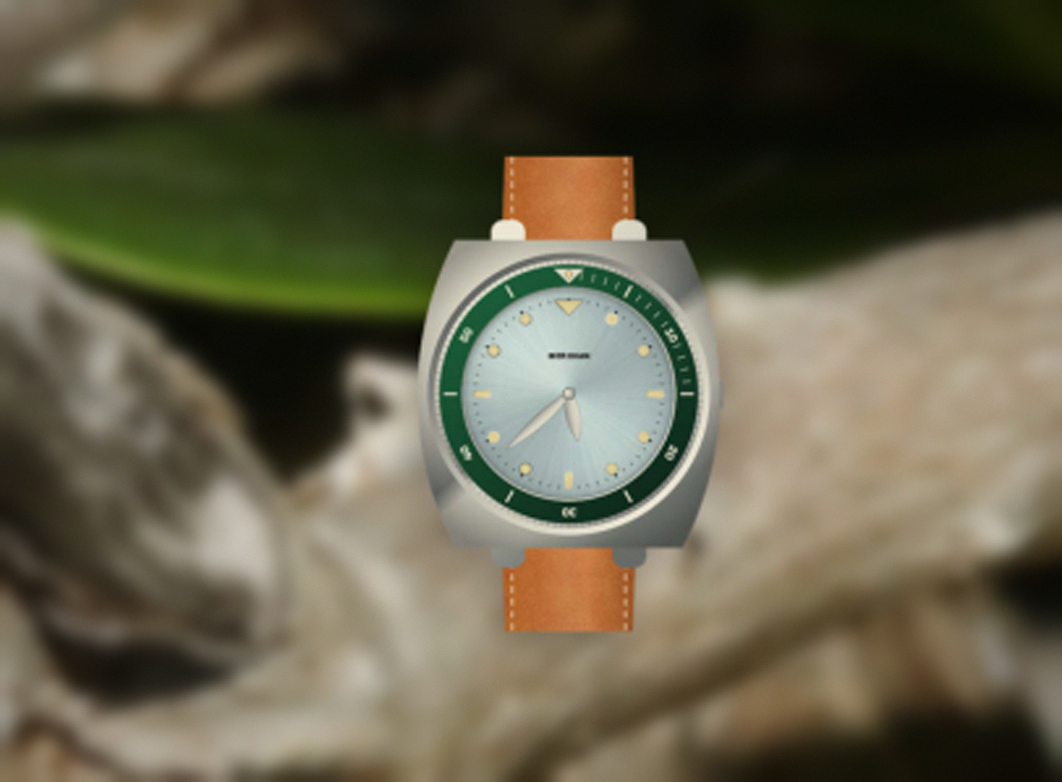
h=5 m=38
